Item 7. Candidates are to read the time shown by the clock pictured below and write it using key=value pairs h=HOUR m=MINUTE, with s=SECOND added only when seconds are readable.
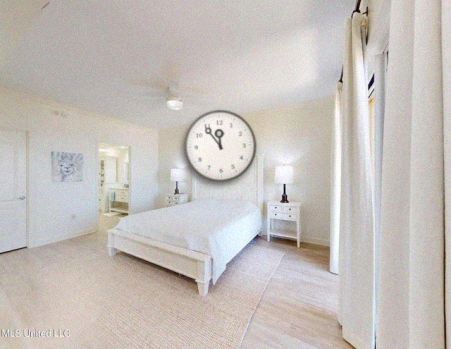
h=11 m=54
